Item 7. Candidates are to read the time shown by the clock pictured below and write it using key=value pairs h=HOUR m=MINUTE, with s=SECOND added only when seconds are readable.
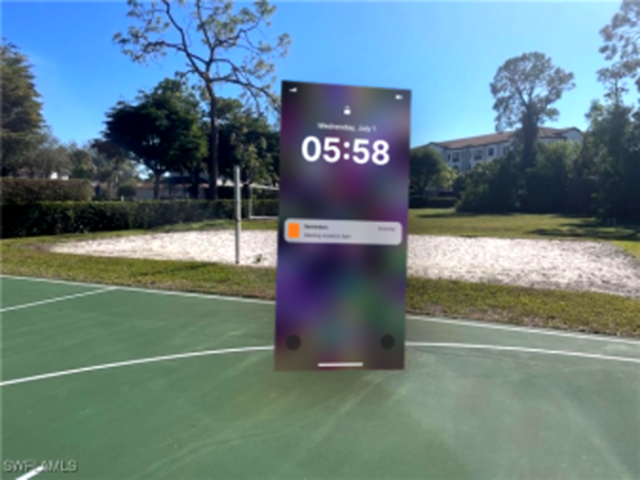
h=5 m=58
